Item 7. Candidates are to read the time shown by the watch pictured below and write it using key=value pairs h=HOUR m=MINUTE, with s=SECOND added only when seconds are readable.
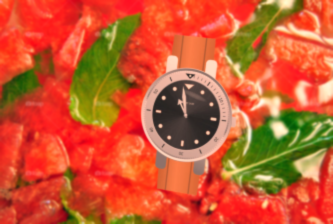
h=10 m=58
